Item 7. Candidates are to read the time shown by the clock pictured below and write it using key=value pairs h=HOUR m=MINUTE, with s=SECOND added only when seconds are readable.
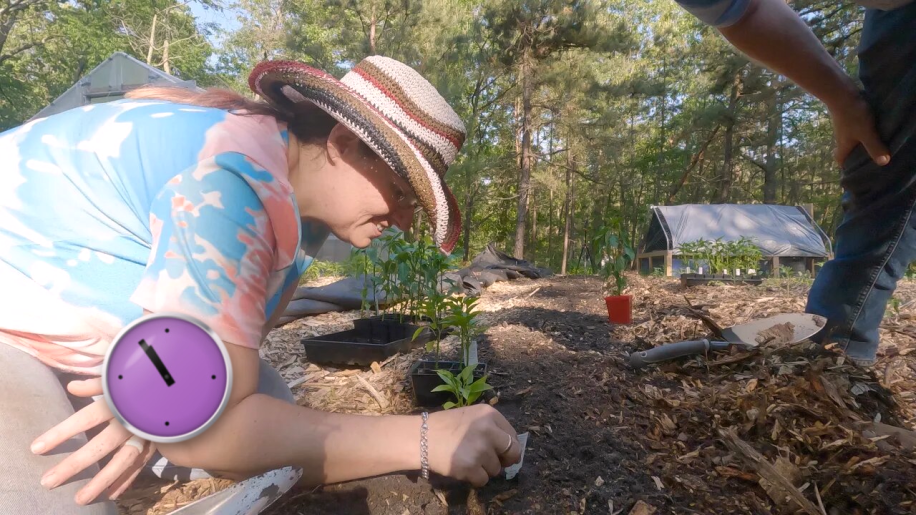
h=10 m=54
